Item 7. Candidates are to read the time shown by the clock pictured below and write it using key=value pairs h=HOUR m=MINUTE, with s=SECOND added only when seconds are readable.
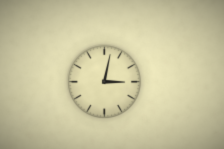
h=3 m=2
